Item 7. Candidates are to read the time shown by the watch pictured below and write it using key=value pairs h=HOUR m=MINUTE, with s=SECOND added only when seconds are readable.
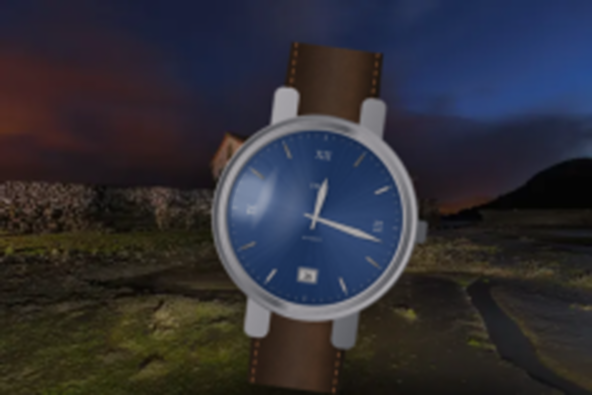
h=12 m=17
